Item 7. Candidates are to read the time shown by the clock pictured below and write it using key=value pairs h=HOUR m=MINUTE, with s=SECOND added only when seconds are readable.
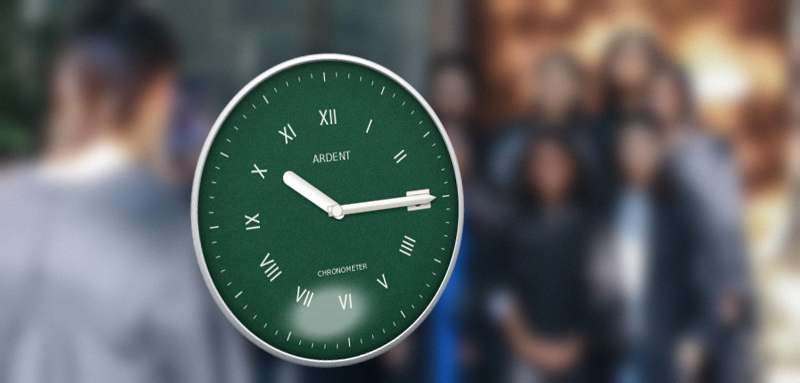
h=10 m=15
